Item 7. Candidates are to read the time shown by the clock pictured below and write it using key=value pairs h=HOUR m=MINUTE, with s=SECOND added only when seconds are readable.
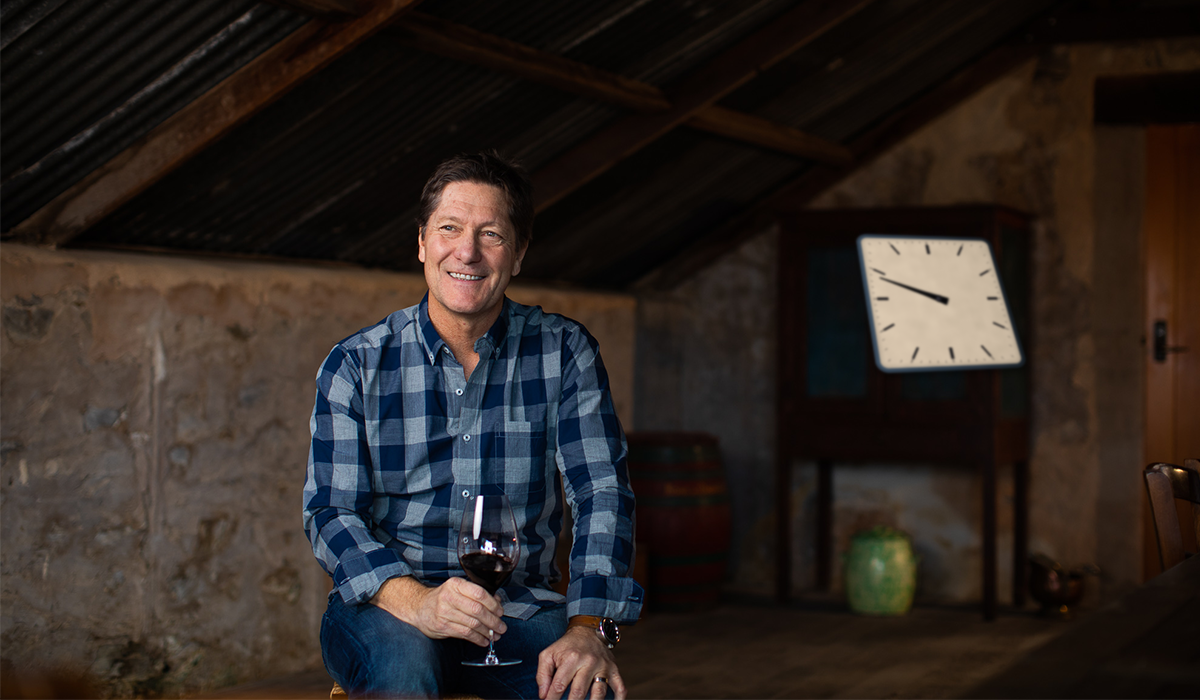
h=9 m=49
